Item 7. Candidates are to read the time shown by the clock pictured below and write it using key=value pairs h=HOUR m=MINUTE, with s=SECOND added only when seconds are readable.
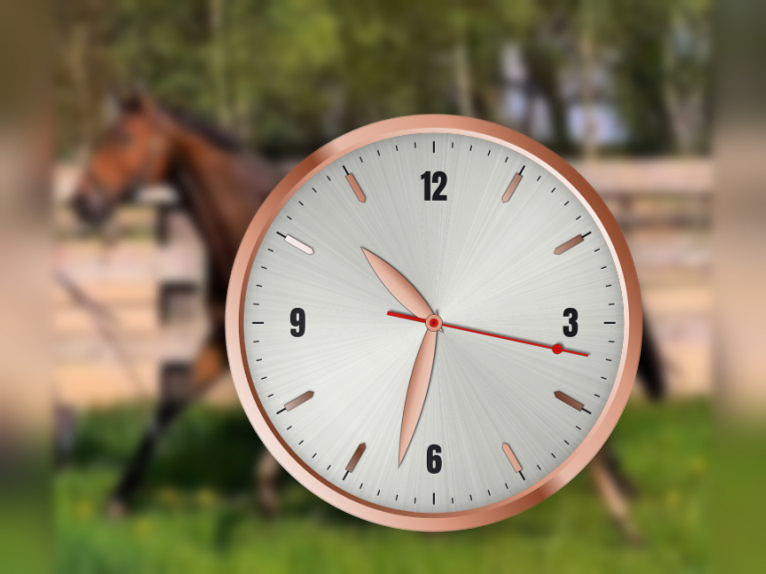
h=10 m=32 s=17
